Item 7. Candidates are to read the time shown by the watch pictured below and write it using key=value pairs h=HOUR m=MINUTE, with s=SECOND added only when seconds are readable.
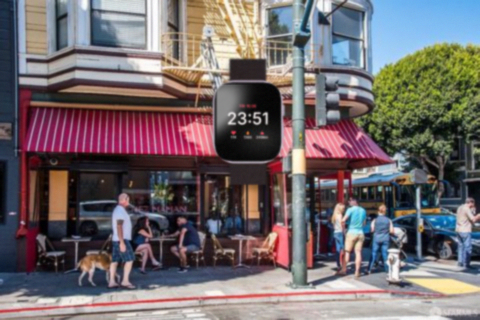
h=23 m=51
